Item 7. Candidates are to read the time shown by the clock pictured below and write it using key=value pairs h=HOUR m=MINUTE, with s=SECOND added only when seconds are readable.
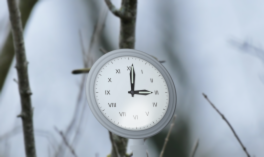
h=3 m=1
